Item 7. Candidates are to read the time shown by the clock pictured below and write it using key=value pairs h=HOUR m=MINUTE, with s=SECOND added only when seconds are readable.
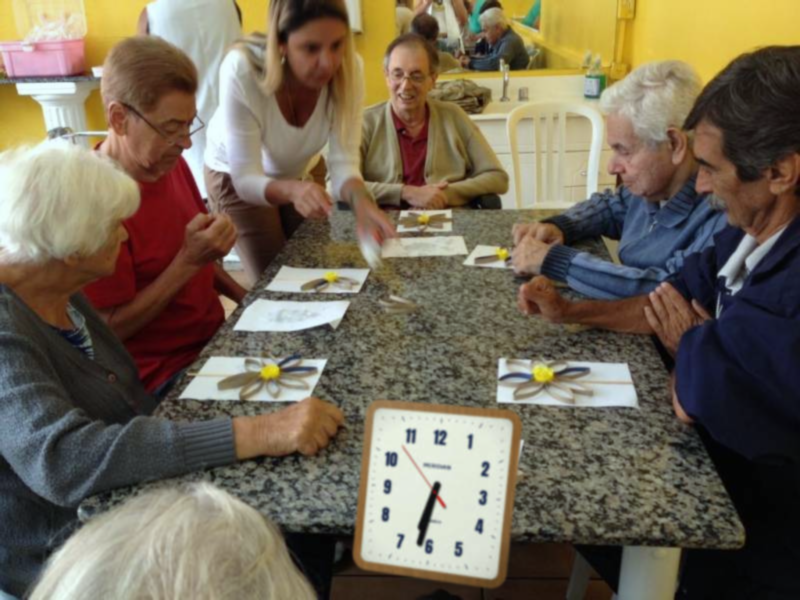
h=6 m=31 s=53
